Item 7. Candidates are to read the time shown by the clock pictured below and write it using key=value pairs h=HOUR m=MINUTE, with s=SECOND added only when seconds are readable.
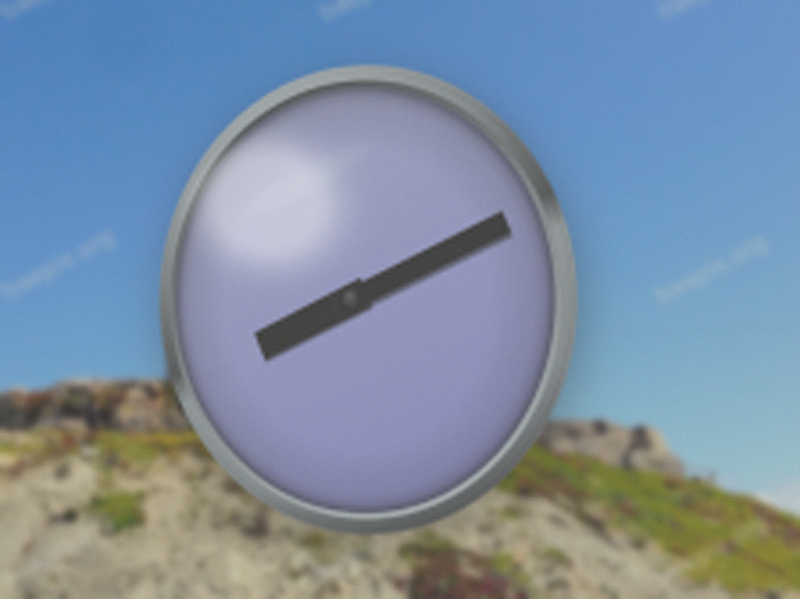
h=8 m=11
